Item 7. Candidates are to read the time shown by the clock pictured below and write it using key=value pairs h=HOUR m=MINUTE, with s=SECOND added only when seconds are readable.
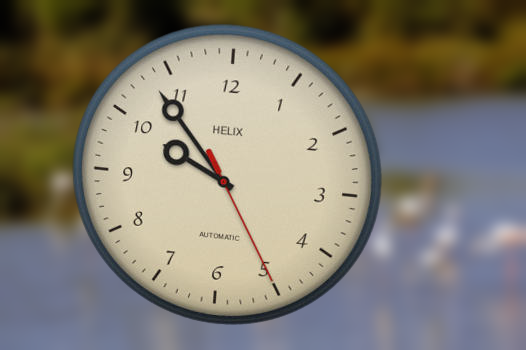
h=9 m=53 s=25
